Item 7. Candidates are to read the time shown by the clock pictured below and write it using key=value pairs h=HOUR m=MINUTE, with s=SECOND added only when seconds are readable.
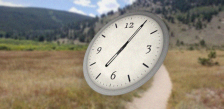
h=7 m=5
